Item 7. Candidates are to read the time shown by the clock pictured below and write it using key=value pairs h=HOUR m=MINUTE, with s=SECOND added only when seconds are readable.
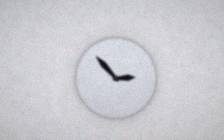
h=2 m=53
